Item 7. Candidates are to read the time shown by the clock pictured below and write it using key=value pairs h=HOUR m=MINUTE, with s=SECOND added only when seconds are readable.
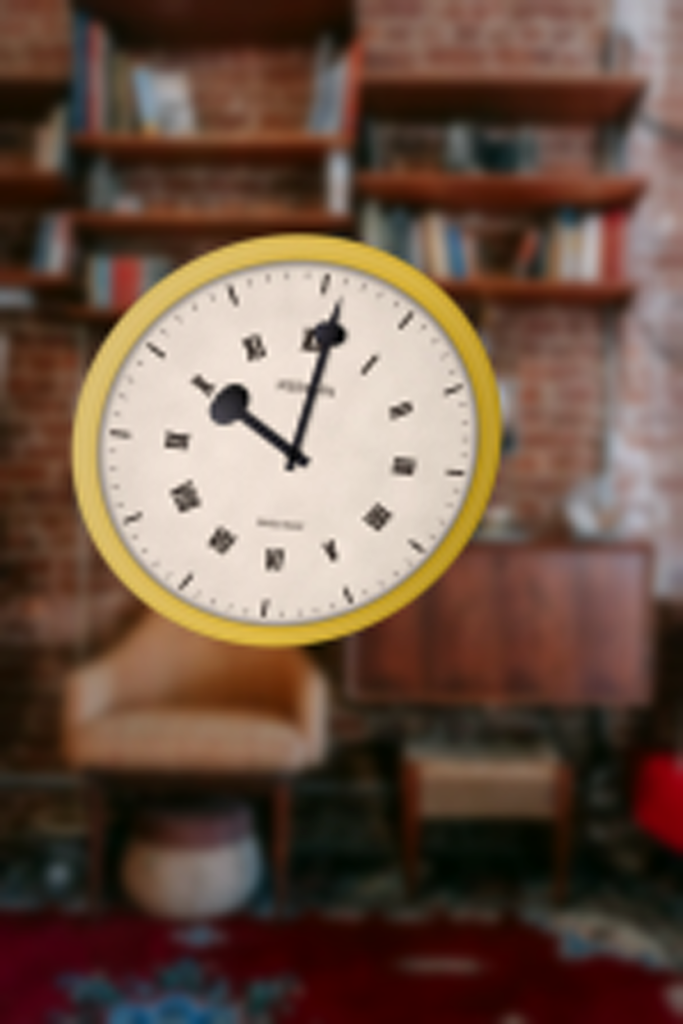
h=10 m=1
